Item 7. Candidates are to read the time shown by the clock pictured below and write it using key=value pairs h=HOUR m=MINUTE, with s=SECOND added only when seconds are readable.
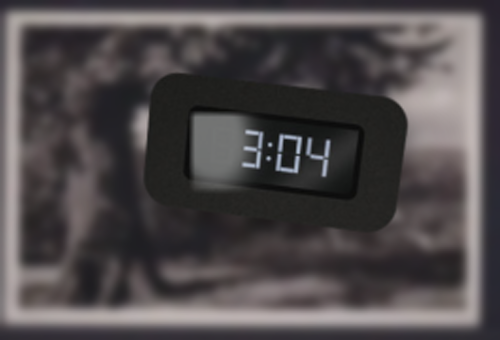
h=3 m=4
